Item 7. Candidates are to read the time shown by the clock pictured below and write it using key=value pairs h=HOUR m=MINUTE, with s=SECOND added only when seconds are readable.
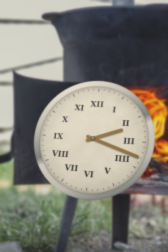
h=2 m=18
